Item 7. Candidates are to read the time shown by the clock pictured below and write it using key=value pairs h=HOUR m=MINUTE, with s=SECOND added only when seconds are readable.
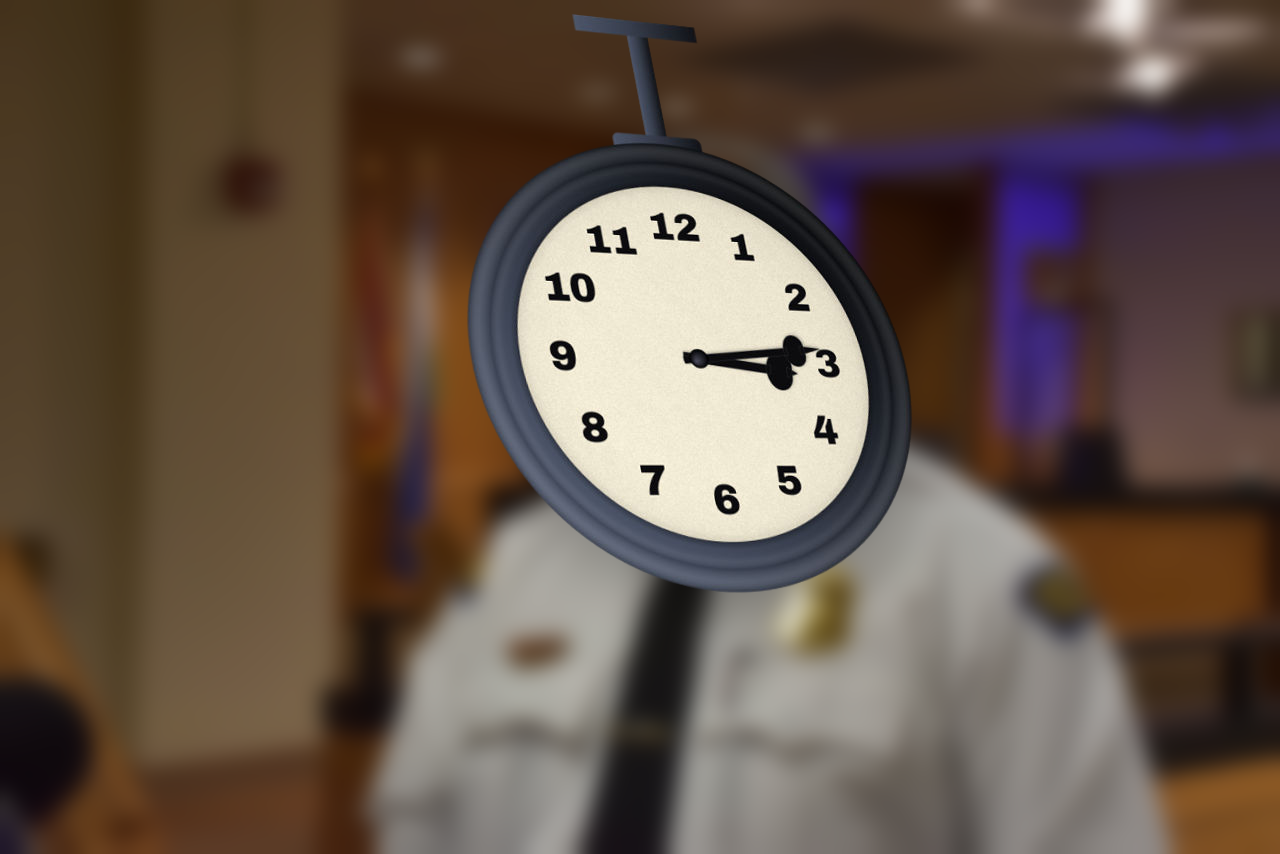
h=3 m=14
